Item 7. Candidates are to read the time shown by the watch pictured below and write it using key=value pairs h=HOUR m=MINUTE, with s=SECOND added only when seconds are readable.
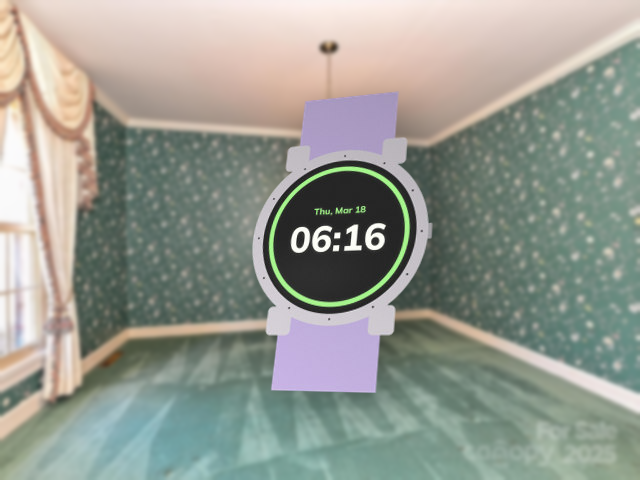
h=6 m=16
